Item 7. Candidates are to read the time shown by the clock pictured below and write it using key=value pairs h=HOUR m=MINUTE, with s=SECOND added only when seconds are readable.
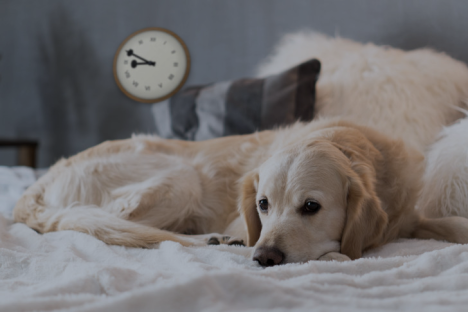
h=8 m=49
